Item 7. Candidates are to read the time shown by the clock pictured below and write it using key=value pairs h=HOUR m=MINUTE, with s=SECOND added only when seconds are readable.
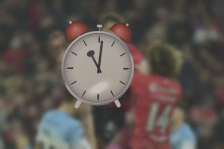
h=11 m=1
